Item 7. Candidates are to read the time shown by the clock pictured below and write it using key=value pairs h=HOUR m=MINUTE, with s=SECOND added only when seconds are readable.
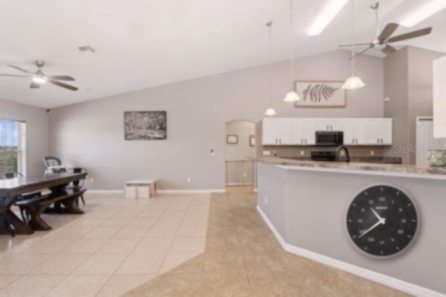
h=10 m=39
